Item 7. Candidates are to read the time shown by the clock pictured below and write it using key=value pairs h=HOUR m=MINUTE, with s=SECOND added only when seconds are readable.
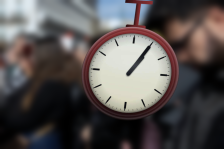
h=1 m=5
